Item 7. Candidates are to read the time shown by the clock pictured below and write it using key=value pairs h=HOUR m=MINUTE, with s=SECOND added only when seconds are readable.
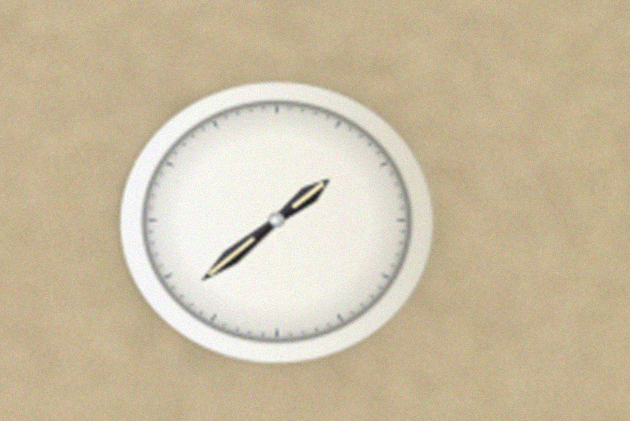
h=1 m=38
